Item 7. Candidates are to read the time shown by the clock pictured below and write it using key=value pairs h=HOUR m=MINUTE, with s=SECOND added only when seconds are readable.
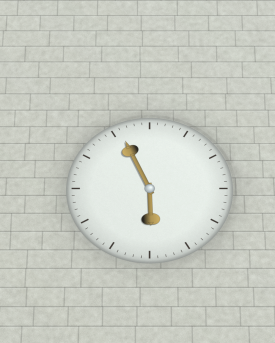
h=5 m=56
